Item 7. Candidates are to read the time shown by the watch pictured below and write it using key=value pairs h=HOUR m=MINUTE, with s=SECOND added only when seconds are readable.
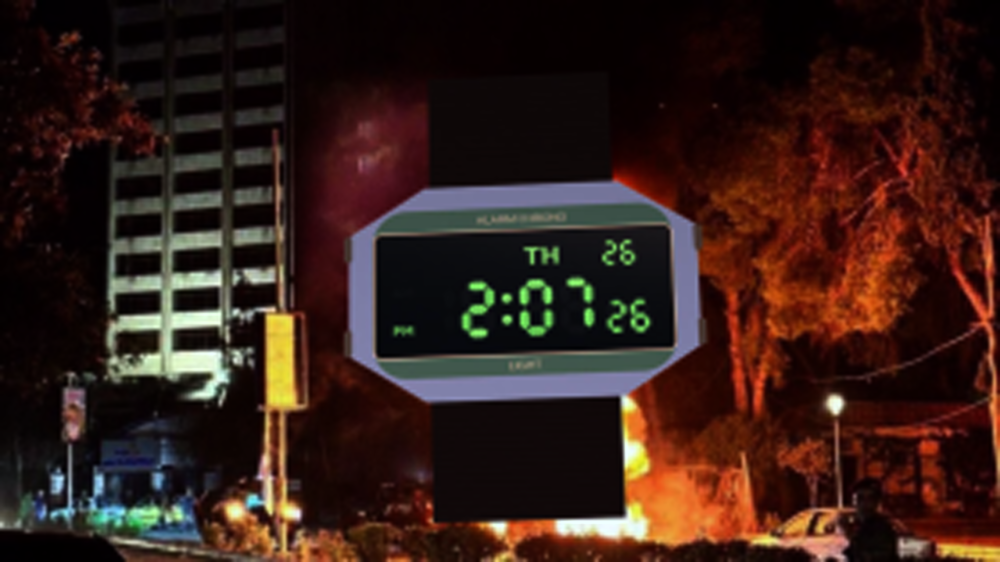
h=2 m=7 s=26
